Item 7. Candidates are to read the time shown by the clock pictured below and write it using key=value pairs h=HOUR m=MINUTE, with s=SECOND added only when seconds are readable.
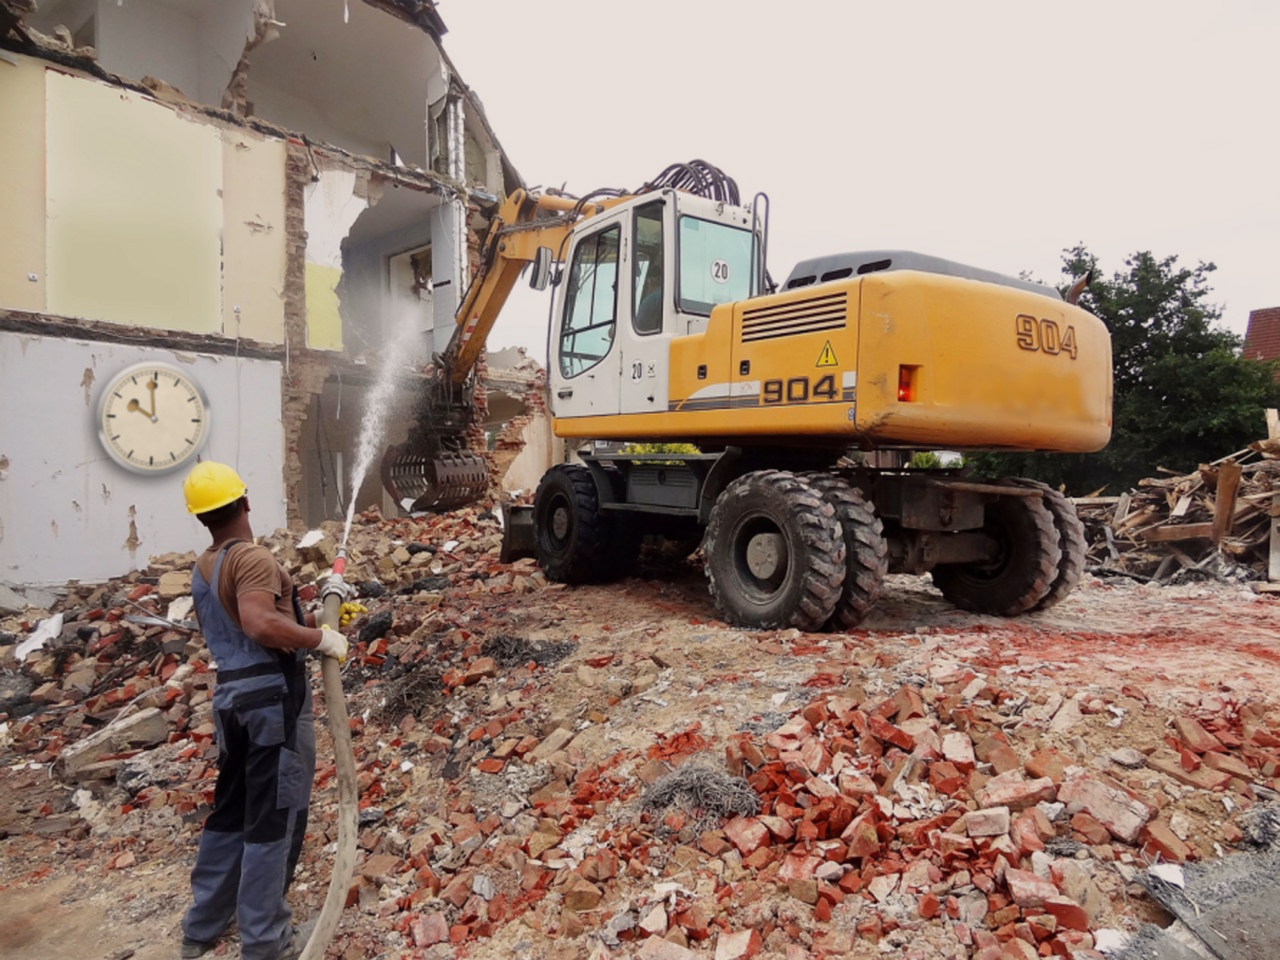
h=9 m=59
